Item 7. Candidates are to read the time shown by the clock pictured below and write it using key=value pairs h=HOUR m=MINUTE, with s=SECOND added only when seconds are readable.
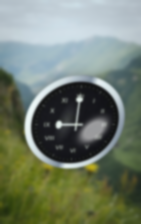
h=9 m=0
